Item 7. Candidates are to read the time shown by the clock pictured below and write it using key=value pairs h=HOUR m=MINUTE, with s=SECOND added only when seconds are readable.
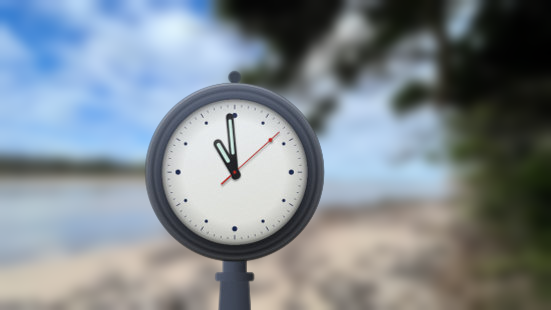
h=10 m=59 s=8
